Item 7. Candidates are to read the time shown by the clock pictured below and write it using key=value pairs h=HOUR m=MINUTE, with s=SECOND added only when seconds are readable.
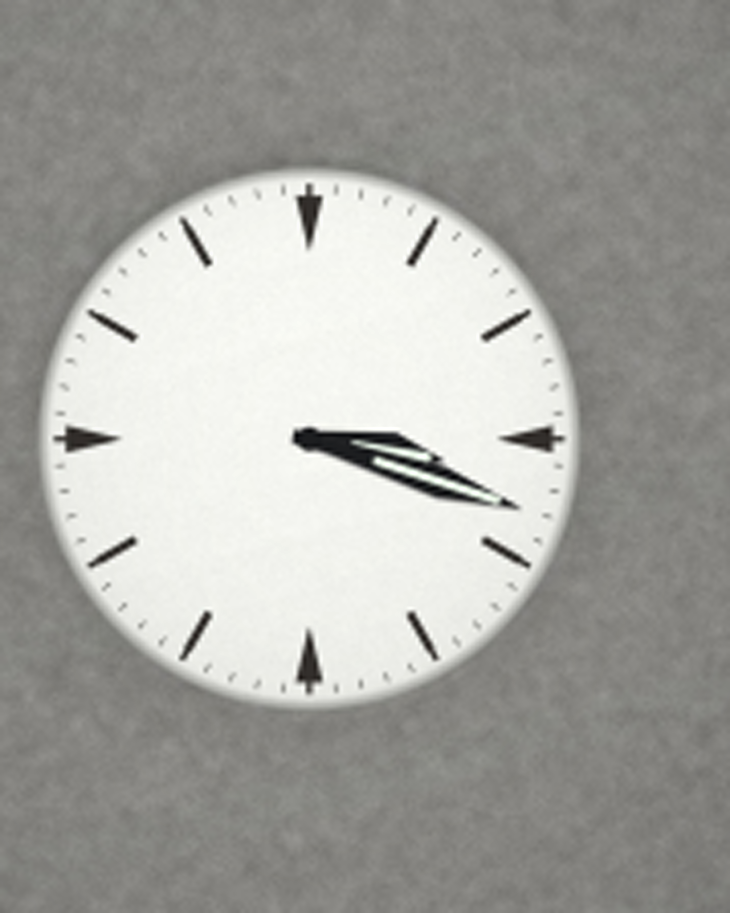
h=3 m=18
